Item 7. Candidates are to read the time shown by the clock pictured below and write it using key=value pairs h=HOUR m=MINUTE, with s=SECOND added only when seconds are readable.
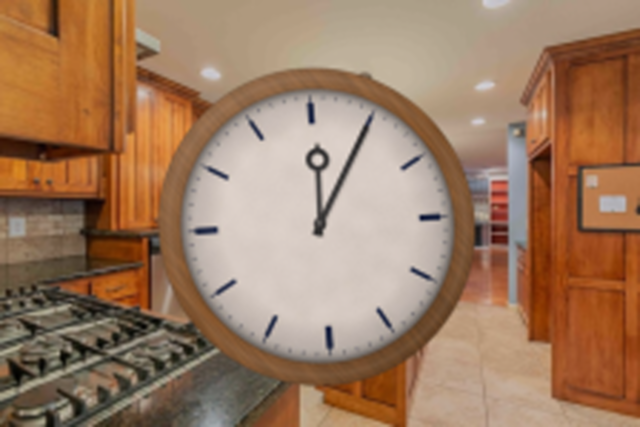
h=12 m=5
